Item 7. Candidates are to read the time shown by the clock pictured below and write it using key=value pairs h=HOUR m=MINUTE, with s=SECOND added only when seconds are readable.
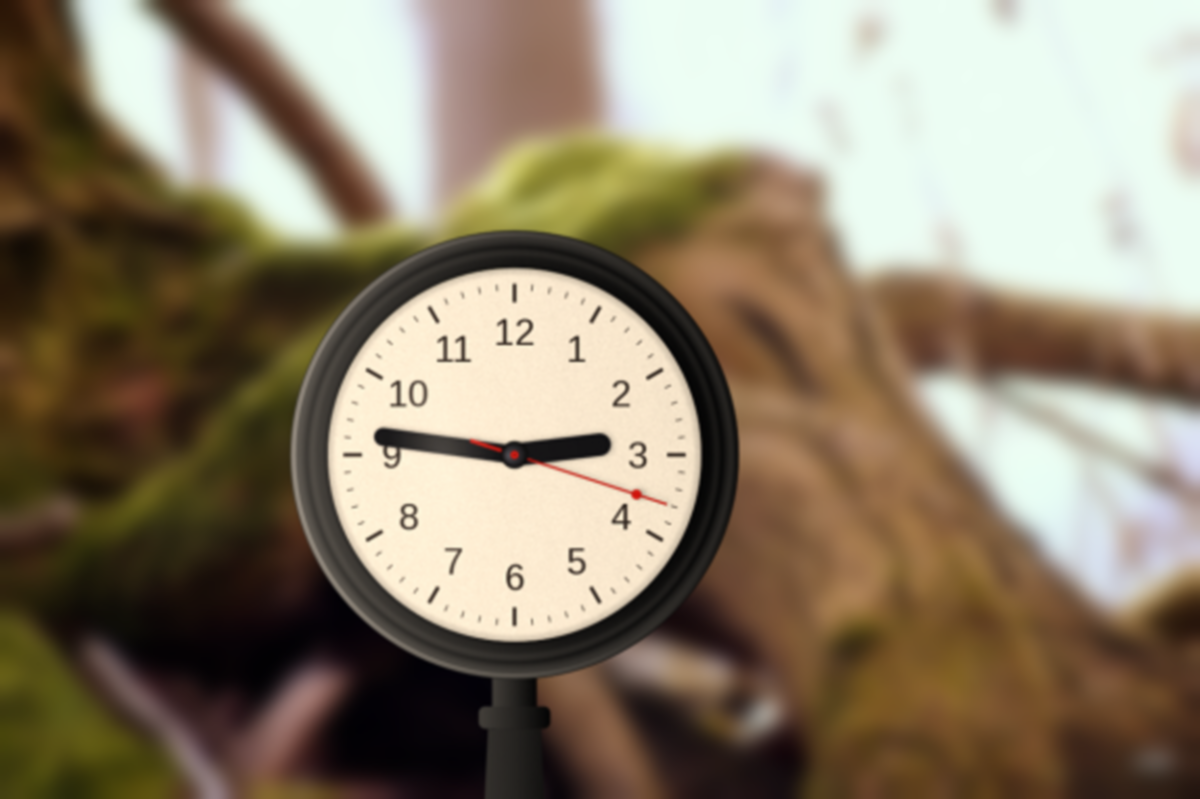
h=2 m=46 s=18
